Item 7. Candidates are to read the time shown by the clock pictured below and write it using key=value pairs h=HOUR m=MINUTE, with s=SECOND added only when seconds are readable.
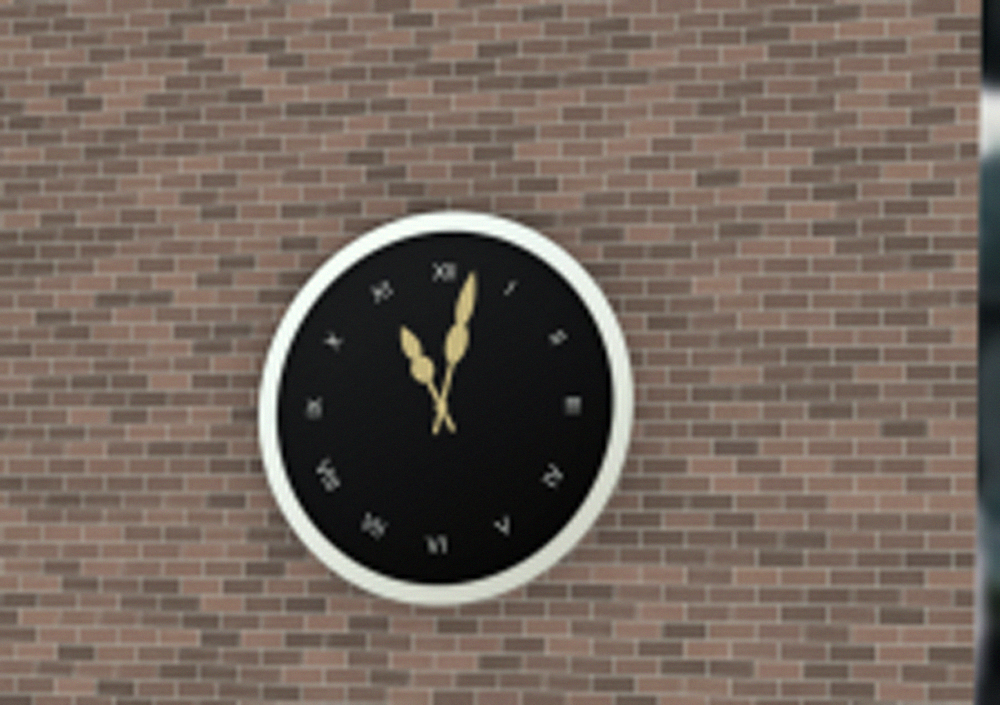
h=11 m=2
